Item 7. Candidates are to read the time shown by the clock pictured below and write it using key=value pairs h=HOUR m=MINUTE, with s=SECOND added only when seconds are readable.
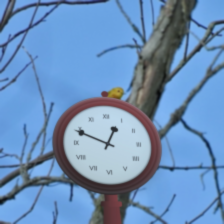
h=12 m=49
